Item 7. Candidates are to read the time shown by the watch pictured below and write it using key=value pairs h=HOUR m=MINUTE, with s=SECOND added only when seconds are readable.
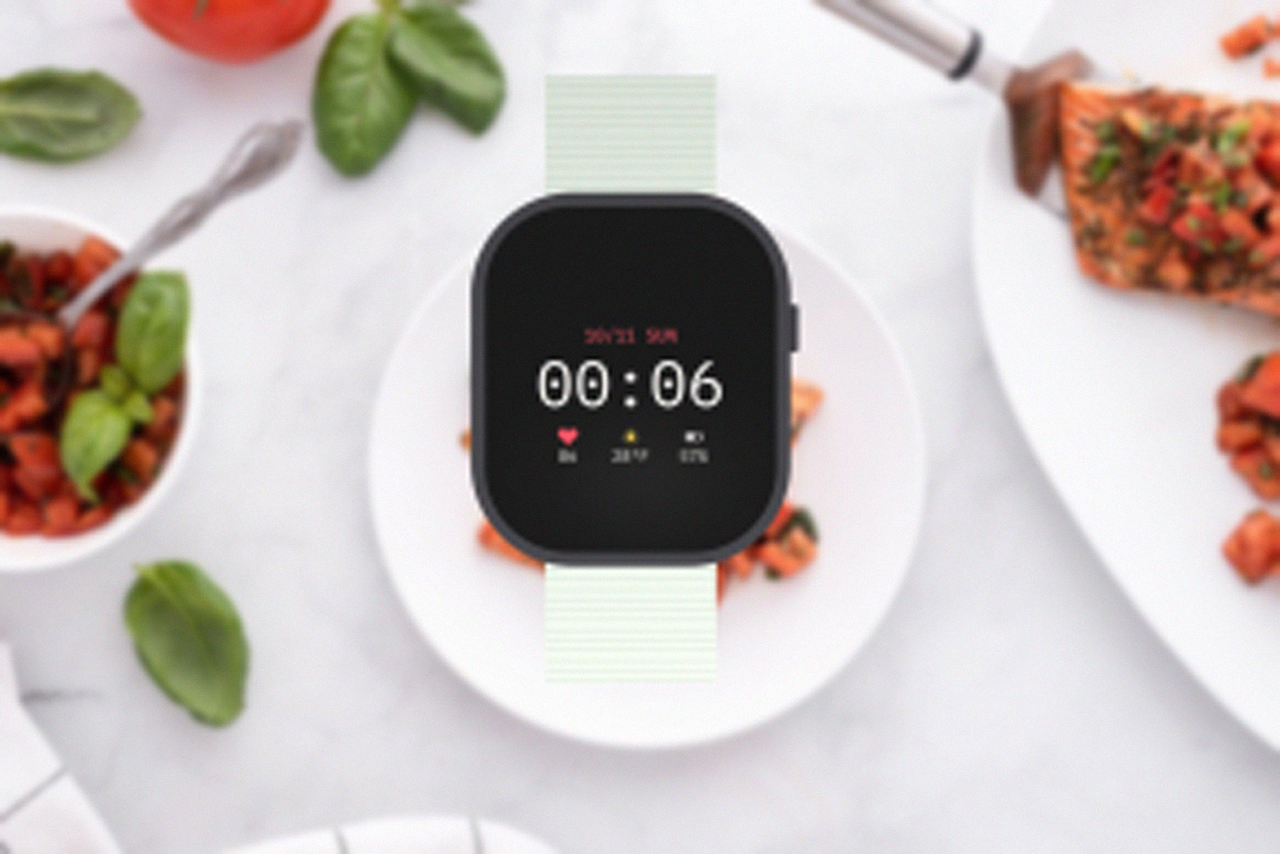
h=0 m=6
